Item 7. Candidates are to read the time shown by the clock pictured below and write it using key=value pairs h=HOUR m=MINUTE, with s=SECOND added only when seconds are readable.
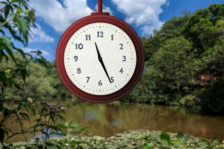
h=11 m=26
